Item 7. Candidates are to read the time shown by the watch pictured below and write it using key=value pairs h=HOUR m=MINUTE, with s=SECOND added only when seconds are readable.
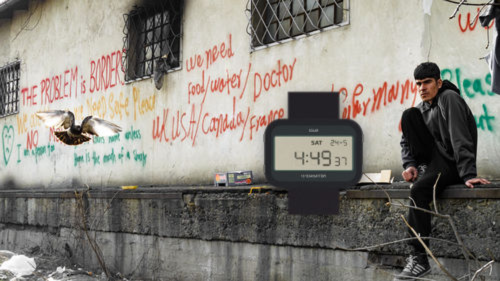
h=4 m=49 s=37
